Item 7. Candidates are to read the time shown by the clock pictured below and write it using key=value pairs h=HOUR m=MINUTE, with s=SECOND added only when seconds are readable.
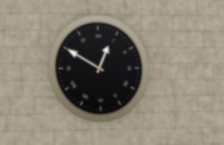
h=12 m=50
